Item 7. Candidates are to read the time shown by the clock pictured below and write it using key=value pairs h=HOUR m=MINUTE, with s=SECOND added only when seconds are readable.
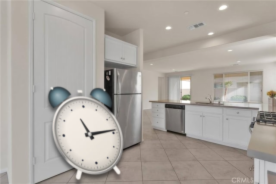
h=11 m=14
